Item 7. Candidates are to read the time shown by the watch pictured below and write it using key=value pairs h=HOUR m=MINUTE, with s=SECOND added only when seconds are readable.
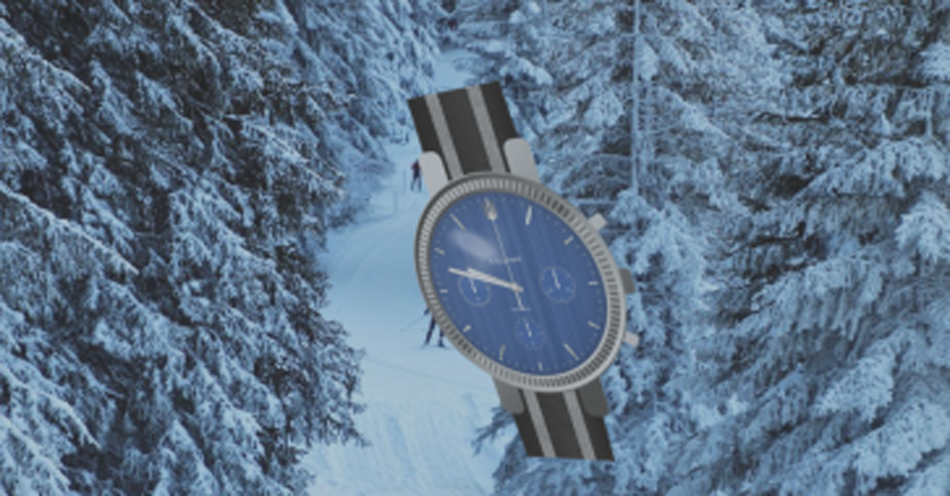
h=9 m=48
